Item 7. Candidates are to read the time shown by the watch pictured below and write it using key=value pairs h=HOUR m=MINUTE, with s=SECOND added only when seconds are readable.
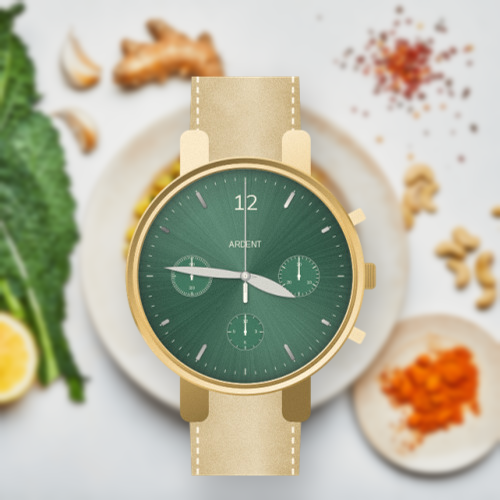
h=3 m=46
